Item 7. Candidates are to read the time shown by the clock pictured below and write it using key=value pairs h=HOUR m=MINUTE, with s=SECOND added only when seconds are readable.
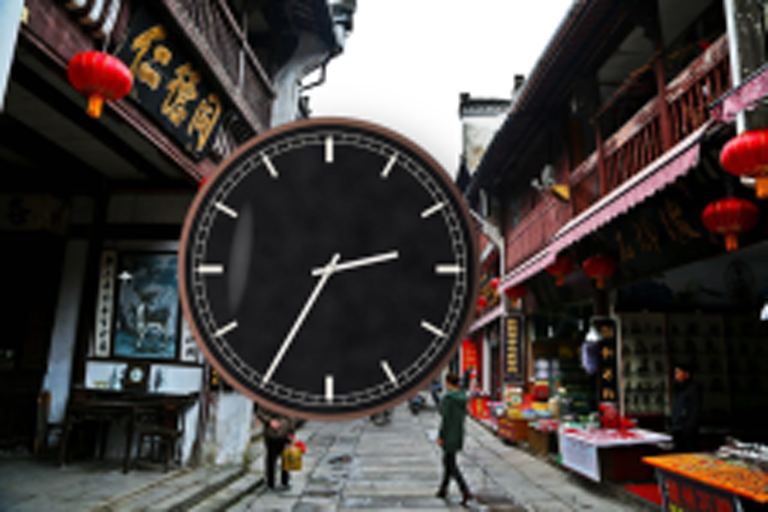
h=2 m=35
